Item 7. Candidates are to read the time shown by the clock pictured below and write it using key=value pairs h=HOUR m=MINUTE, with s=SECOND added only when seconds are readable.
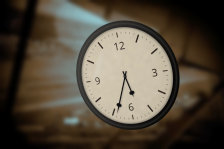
h=5 m=34
